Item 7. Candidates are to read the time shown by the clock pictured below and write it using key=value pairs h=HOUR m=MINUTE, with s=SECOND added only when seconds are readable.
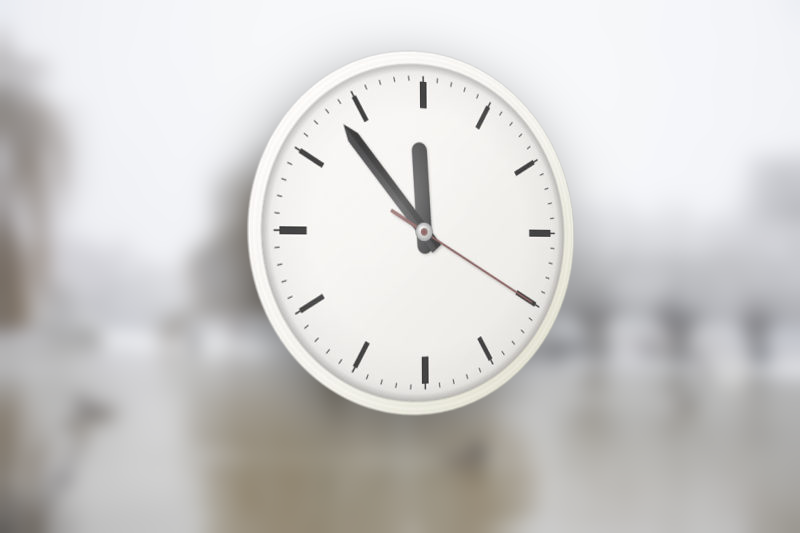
h=11 m=53 s=20
